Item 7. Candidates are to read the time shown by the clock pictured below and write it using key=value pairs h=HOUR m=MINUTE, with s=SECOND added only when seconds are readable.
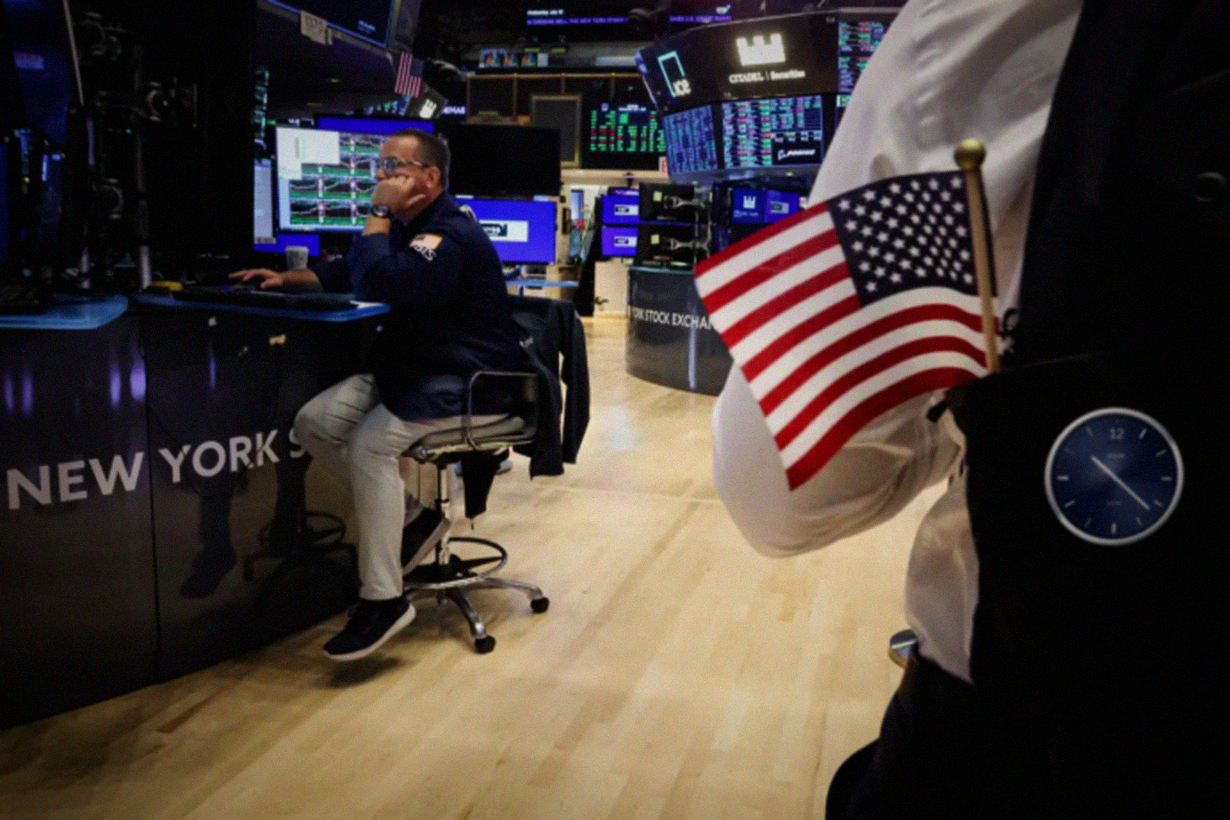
h=10 m=22
